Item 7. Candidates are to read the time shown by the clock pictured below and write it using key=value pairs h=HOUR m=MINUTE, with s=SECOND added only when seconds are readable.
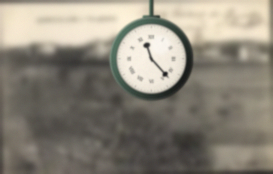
h=11 m=23
